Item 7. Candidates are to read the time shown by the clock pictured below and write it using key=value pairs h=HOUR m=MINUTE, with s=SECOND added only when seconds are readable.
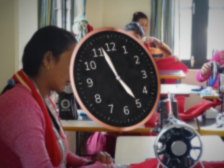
h=4 m=57
